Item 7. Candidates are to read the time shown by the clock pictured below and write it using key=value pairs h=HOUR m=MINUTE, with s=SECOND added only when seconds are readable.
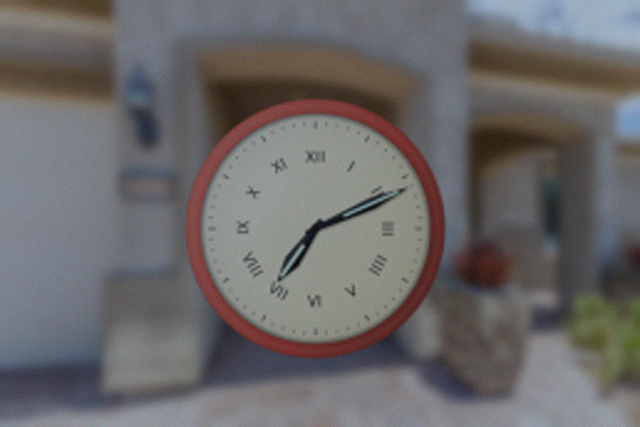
h=7 m=11
